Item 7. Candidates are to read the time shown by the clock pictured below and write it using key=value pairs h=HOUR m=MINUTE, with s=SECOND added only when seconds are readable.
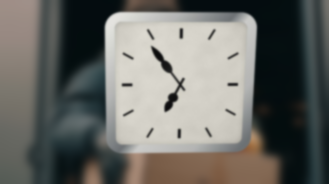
h=6 m=54
